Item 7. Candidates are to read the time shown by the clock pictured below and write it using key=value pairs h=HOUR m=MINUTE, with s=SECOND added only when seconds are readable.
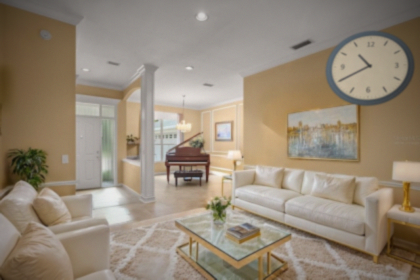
h=10 m=40
